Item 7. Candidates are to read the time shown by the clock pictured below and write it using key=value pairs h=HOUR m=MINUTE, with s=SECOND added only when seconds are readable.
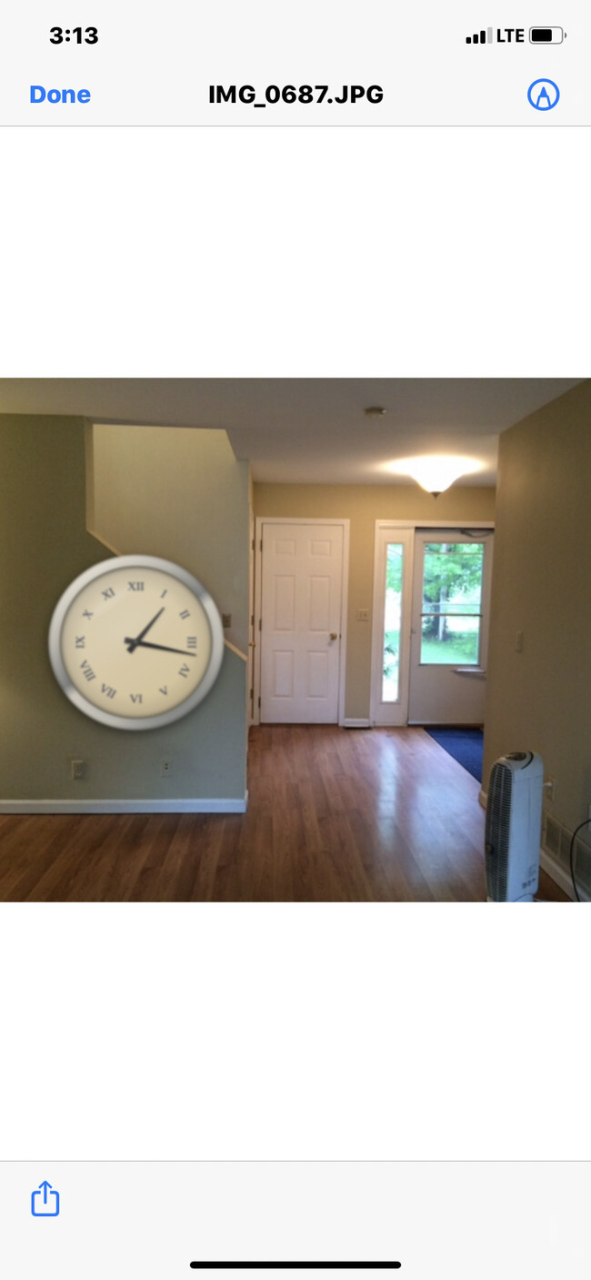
h=1 m=17
